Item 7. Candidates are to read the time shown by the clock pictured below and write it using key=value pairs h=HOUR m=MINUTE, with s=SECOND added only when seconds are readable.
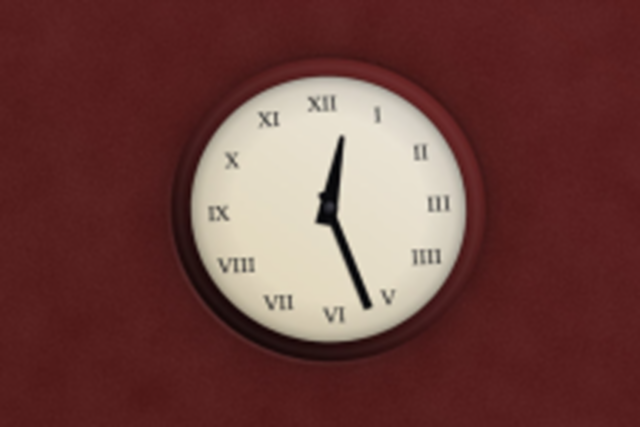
h=12 m=27
